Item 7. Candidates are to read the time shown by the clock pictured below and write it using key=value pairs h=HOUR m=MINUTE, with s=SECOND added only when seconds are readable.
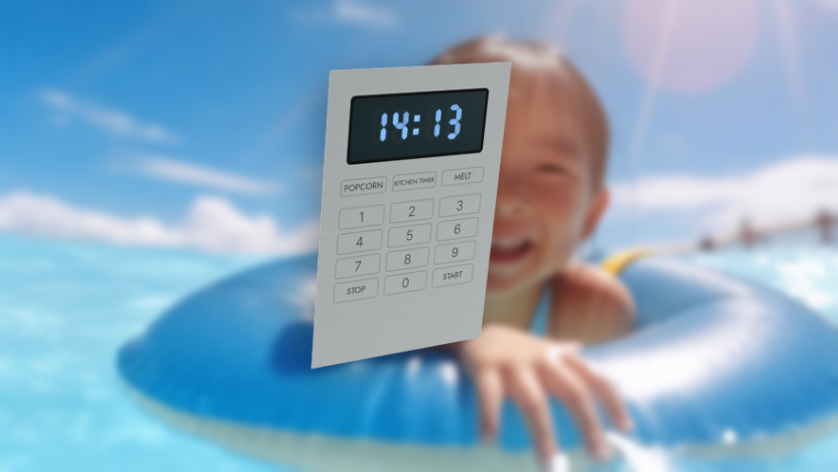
h=14 m=13
